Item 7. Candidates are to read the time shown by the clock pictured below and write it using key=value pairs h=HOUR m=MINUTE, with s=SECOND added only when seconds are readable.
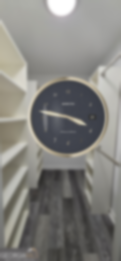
h=3 m=47
